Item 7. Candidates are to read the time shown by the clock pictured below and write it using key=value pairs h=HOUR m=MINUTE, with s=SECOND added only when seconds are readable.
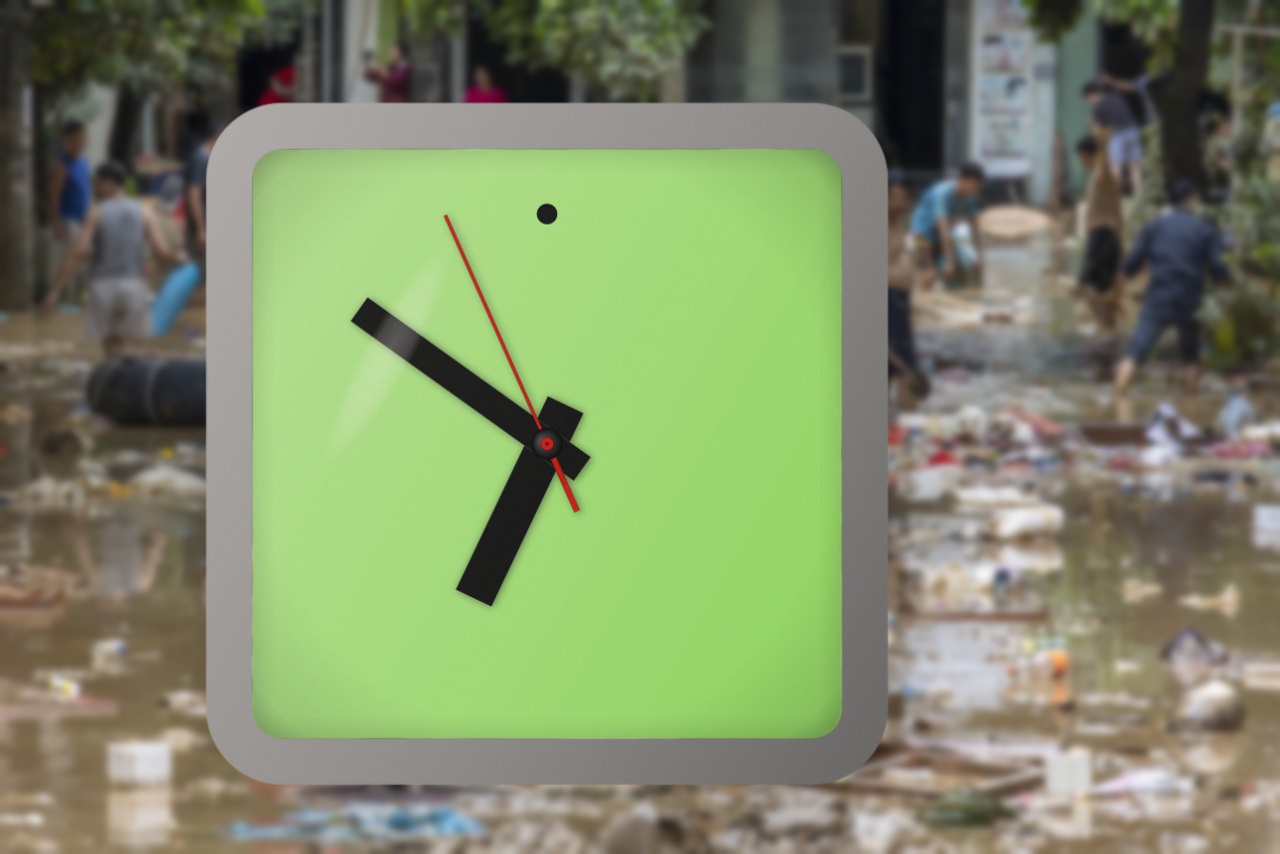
h=6 m=50 s=56
